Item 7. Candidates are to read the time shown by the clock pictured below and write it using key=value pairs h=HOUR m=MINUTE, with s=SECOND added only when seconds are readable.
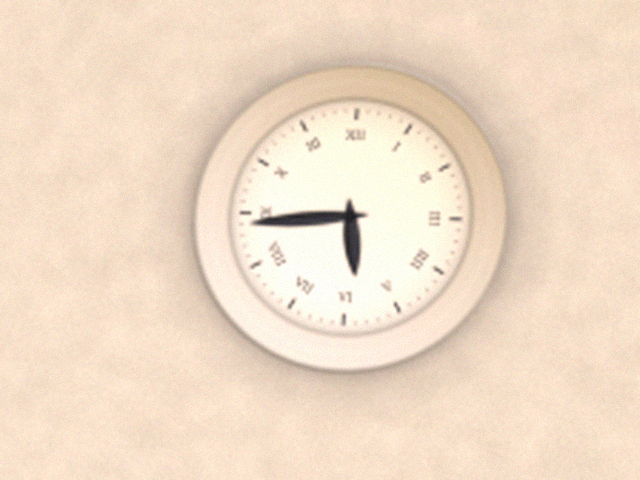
h=5 m=44
